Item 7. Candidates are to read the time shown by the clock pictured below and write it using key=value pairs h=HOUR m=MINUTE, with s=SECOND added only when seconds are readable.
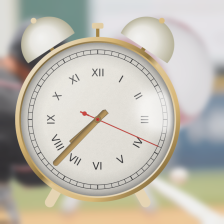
h=7 m=37 s=19
